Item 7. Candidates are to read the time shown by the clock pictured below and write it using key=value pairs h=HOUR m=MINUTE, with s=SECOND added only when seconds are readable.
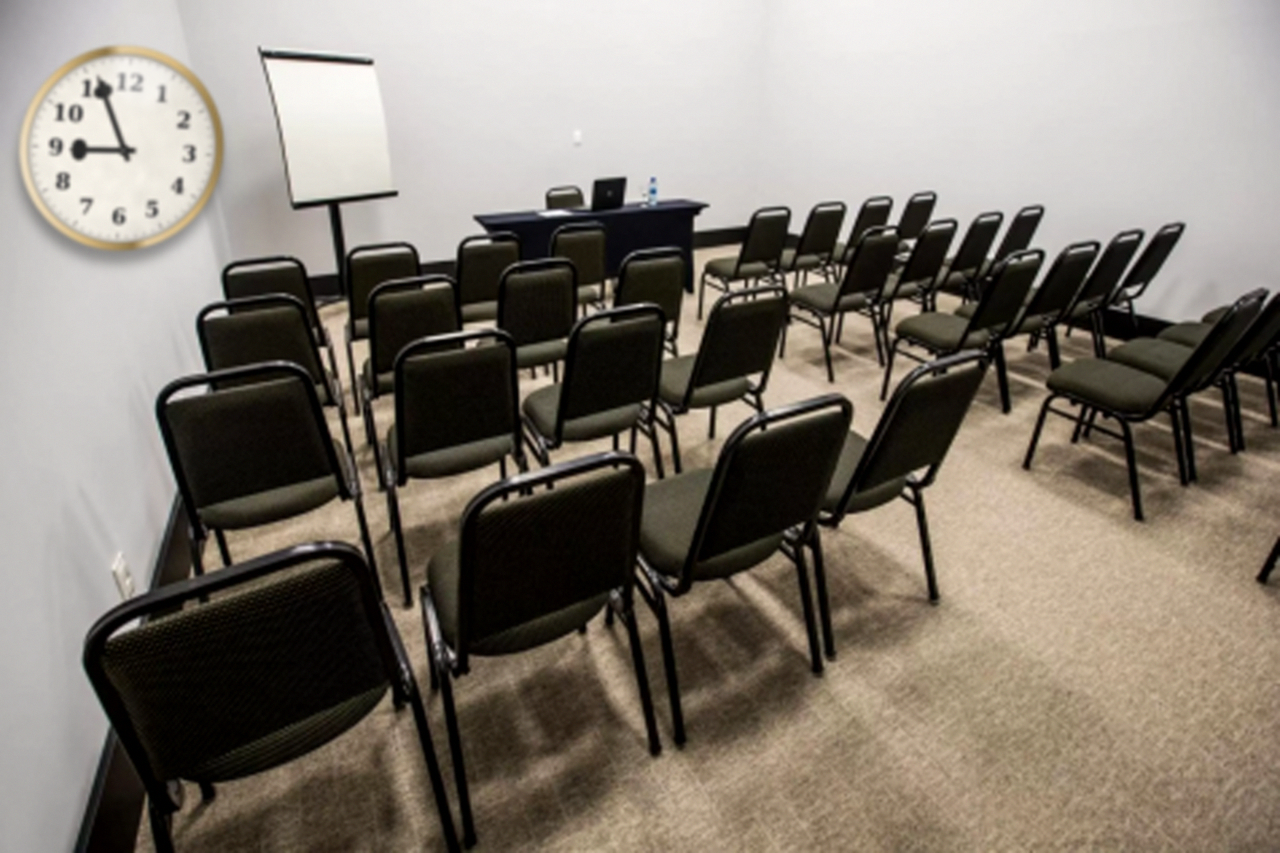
h=8 m=56
